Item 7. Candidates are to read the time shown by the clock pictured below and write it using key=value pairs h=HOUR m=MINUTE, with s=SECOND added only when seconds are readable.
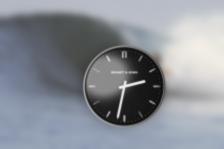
h=2 m=32
